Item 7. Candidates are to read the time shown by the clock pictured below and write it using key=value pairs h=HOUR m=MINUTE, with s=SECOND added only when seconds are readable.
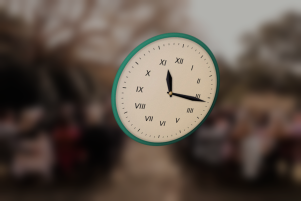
h=11 m=16
